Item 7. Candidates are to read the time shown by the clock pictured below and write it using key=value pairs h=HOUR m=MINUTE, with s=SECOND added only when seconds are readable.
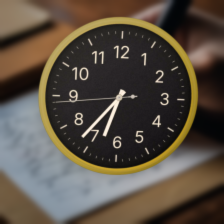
h=6 m=36 s=44
